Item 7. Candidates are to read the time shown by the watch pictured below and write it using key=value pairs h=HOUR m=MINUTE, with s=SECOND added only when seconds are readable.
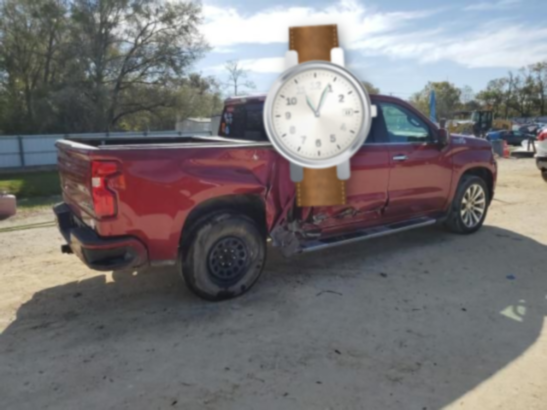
h=11 m=4
